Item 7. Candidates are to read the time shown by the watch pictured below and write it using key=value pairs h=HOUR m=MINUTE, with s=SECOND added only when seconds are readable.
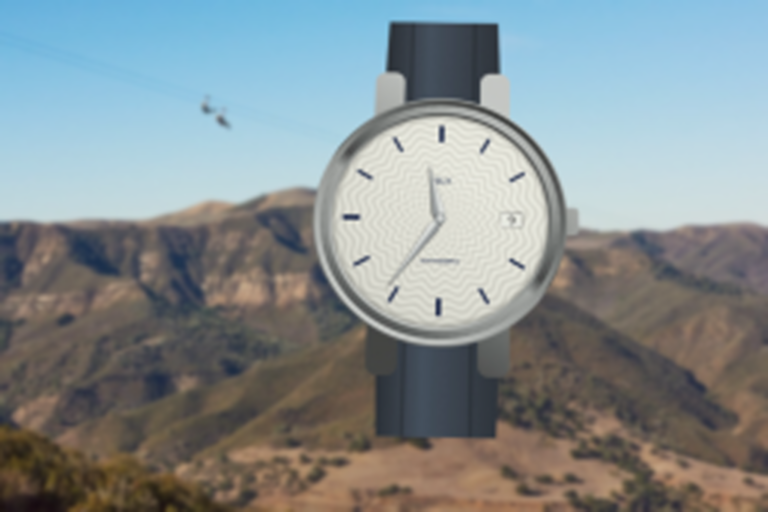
h=11 m=36
